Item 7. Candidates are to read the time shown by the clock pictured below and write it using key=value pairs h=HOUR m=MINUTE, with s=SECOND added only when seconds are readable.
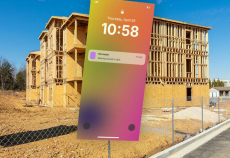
h=10 m=58
